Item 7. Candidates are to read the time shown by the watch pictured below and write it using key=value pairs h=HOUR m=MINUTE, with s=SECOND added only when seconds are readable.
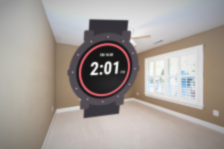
h=2 m=1
